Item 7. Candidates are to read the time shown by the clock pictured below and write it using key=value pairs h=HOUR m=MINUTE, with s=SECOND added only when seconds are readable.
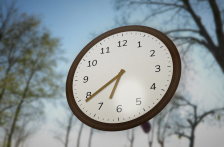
h=6 m=39
